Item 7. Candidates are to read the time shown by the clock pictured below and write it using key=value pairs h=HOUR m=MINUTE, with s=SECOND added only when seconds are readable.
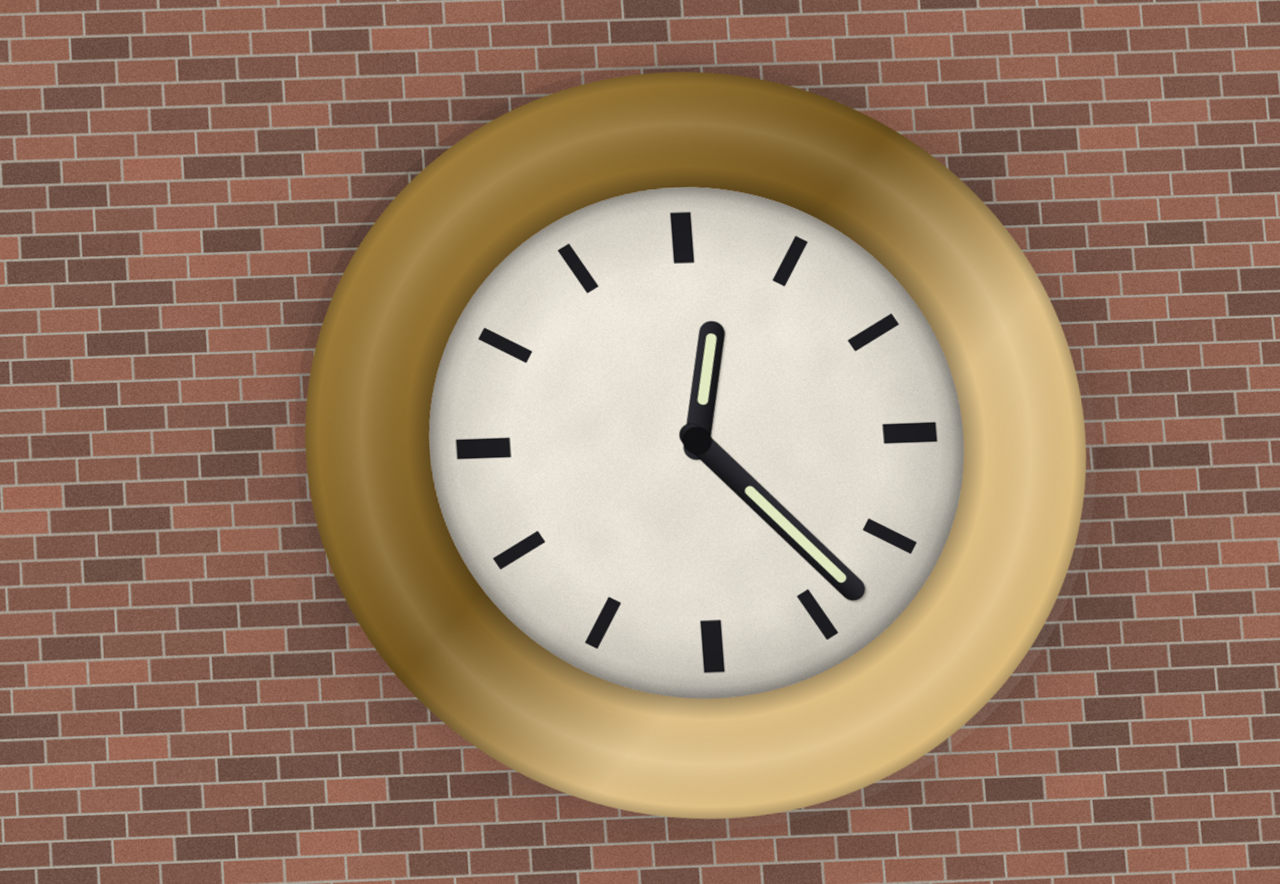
h=12 m=23
